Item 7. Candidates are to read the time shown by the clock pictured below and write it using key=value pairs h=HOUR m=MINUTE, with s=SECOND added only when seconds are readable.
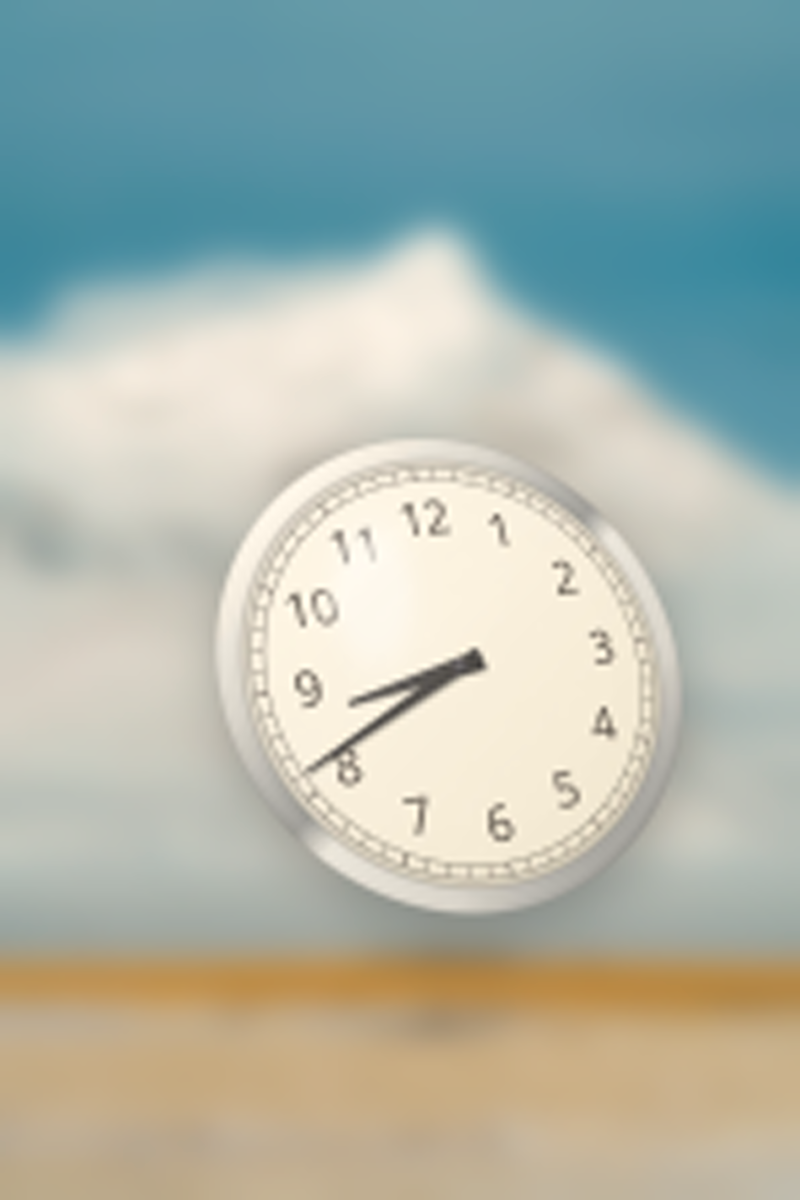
h=8 m=41
